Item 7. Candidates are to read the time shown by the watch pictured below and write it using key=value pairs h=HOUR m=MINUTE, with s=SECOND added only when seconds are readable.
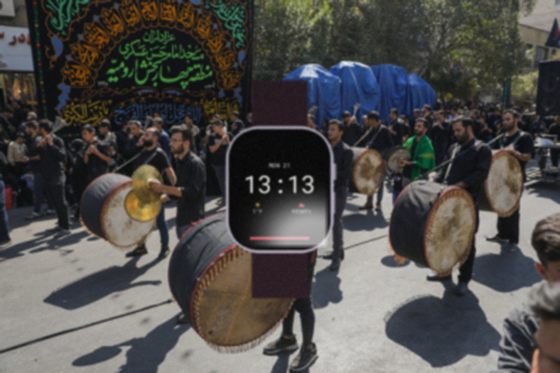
h=13 m=13
